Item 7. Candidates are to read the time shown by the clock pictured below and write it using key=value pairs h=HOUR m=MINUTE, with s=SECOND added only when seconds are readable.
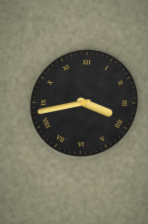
h=3 m=43
